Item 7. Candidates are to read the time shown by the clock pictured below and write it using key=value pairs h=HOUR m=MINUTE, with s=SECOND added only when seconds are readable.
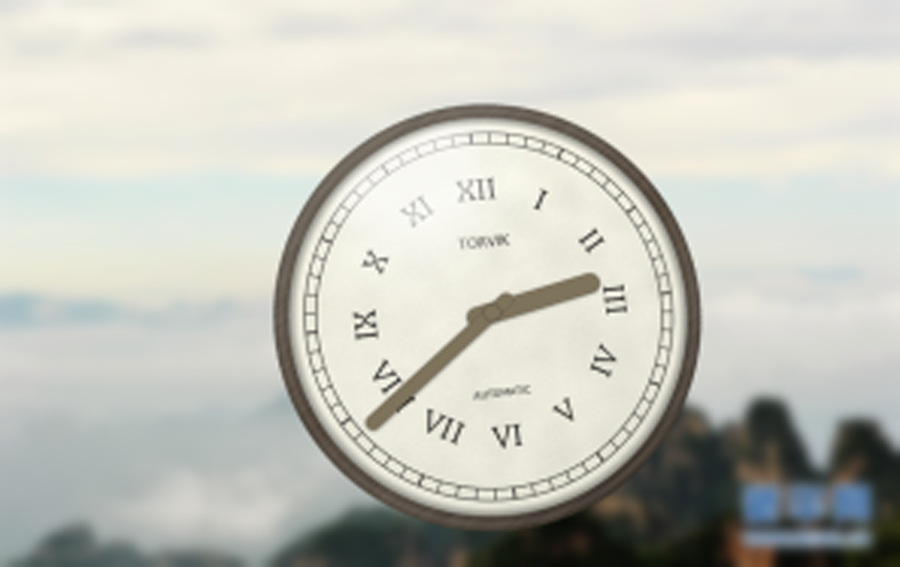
h=2 m=39
